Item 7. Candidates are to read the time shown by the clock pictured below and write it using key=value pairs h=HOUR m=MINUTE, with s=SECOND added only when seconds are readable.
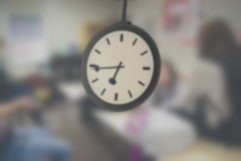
h=6 m=44
